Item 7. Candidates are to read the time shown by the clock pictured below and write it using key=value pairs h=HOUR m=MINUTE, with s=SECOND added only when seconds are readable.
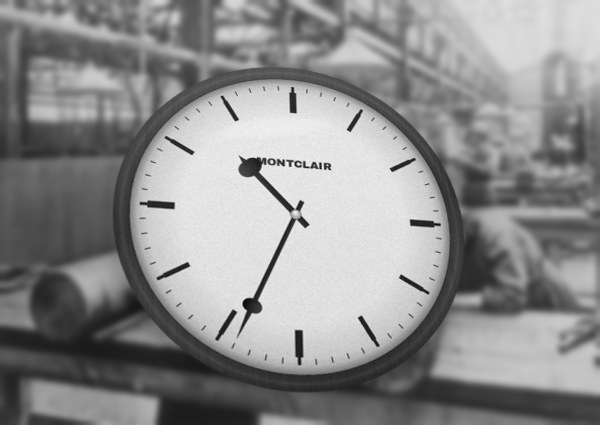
h=10 m=34
